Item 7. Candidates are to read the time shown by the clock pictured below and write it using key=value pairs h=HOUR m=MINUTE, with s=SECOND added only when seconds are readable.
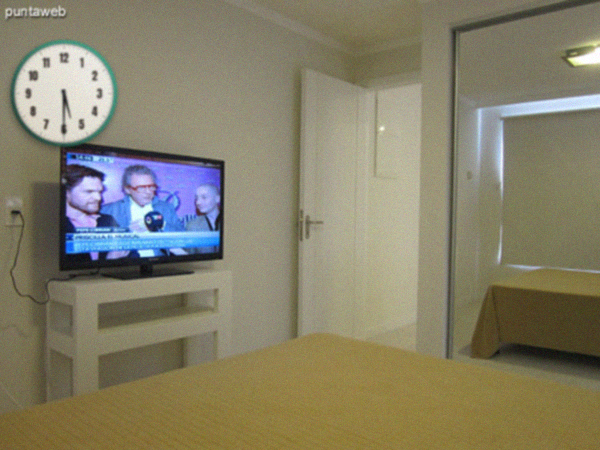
h=5 m=30
